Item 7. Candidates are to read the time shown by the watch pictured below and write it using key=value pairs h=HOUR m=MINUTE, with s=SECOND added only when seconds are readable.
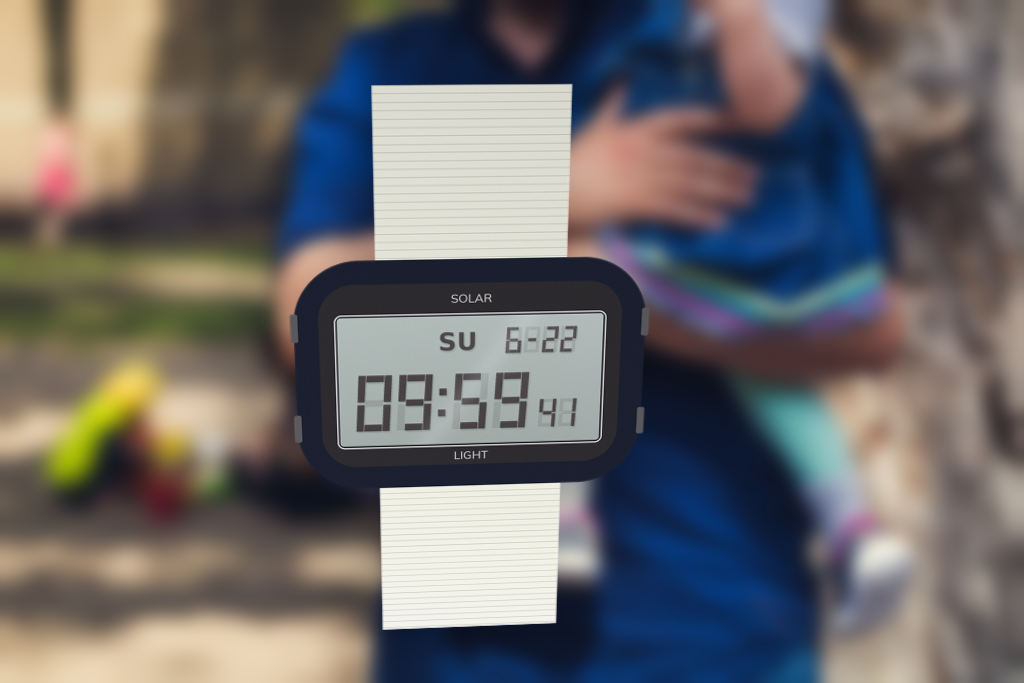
h=9 m=59 s=41
